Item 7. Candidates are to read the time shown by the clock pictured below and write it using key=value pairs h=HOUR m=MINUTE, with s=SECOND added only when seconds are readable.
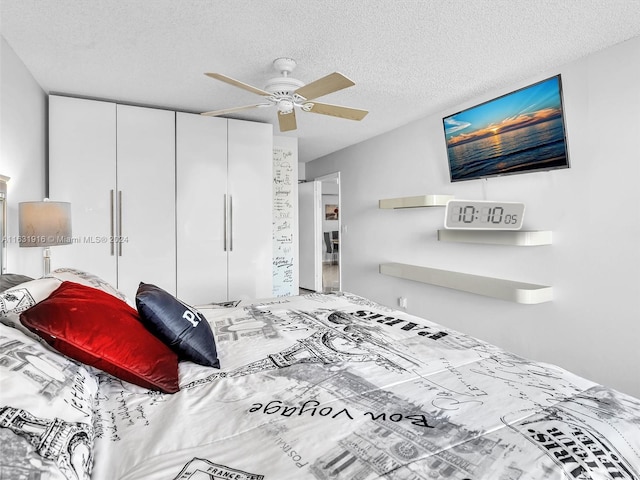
h=10 m=10 s=5
